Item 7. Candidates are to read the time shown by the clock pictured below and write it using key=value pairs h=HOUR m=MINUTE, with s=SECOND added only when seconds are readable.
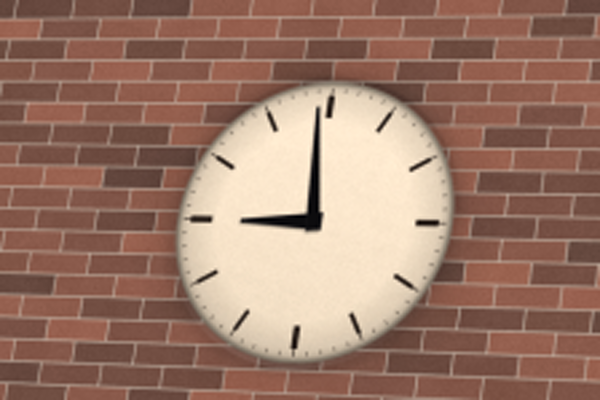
h=8 m=59
